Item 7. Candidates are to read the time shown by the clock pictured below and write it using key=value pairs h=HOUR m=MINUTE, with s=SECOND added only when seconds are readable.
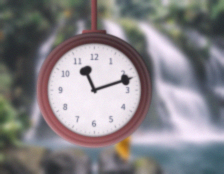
h=11 m=12
